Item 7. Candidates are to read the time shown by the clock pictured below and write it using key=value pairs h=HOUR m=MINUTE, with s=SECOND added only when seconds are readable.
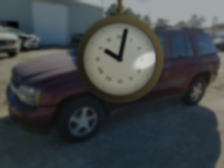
h=10 m=2
